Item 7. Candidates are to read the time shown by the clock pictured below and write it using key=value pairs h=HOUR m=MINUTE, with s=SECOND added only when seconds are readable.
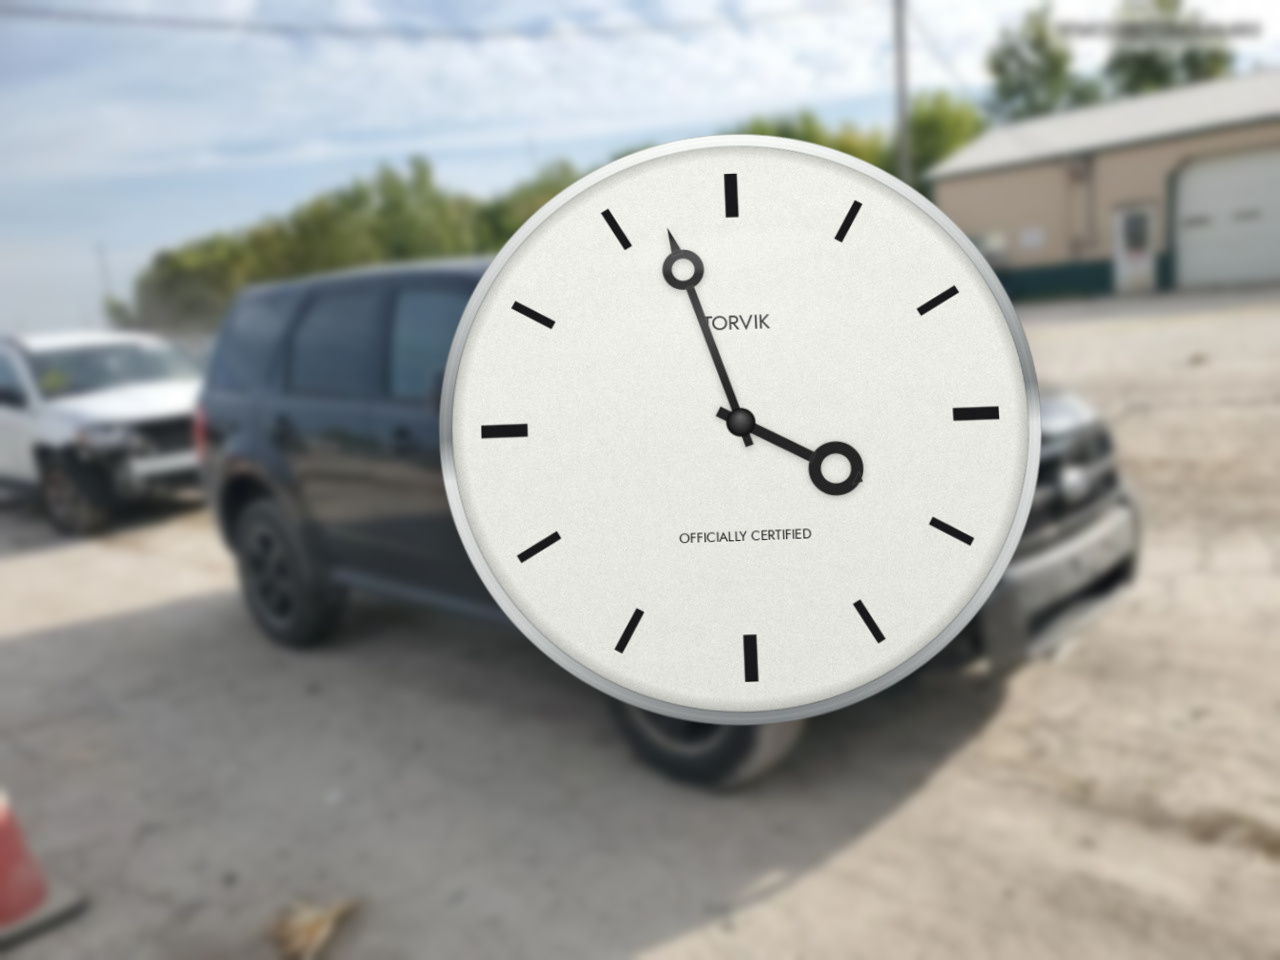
h=3 m=57
